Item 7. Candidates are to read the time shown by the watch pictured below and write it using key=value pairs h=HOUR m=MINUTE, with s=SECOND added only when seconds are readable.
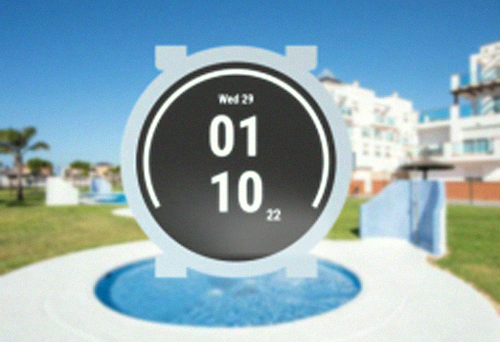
h=1 m=10 s=22
